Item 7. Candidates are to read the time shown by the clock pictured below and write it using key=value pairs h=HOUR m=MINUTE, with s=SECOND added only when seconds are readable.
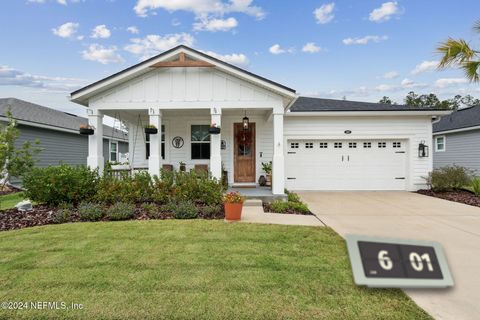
h=6 m=1
